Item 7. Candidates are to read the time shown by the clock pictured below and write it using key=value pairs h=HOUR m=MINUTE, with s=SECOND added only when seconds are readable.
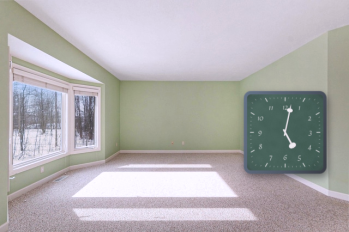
h=5 m=2
